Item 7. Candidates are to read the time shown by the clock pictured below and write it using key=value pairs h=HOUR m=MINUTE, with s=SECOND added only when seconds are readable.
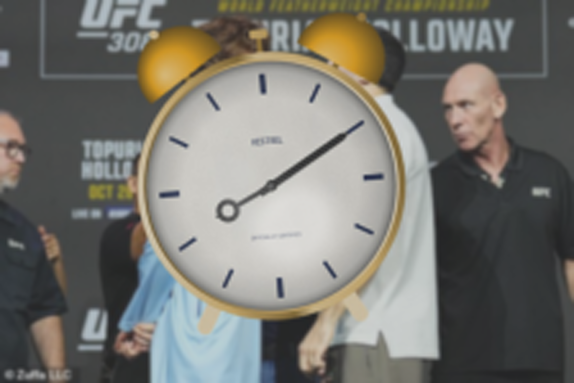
h=8 m=10
